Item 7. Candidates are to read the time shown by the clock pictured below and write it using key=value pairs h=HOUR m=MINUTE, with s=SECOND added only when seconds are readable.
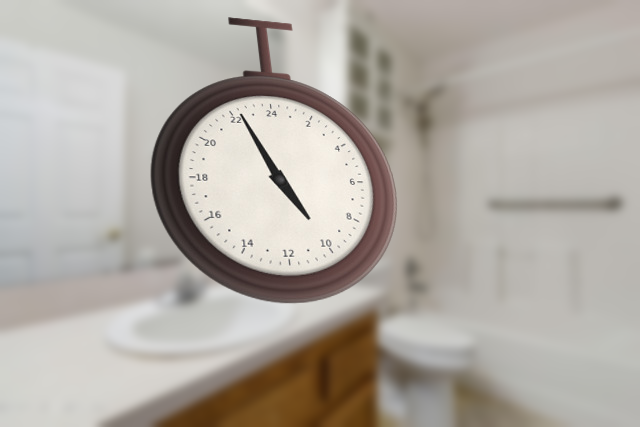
h=9 m=56
